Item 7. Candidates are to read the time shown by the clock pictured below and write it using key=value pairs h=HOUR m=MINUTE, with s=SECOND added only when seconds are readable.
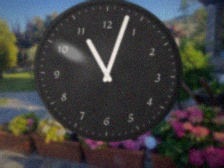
h=11 m=3
